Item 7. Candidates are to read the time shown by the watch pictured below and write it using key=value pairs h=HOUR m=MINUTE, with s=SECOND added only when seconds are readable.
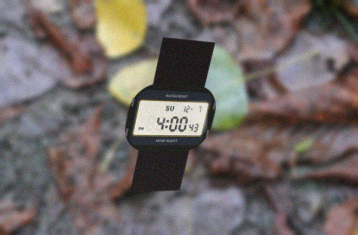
h=4 m=0 s=43
